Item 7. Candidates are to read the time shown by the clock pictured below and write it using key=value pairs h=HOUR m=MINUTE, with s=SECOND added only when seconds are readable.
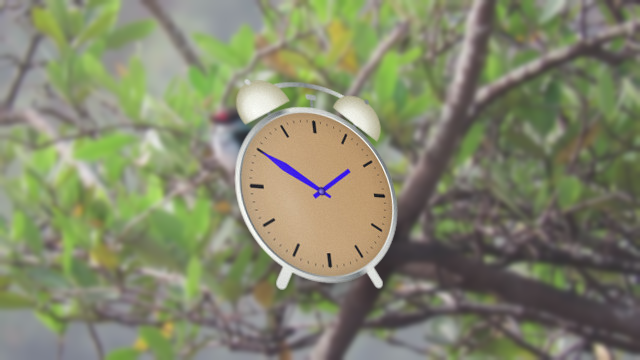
h=1 m=50
